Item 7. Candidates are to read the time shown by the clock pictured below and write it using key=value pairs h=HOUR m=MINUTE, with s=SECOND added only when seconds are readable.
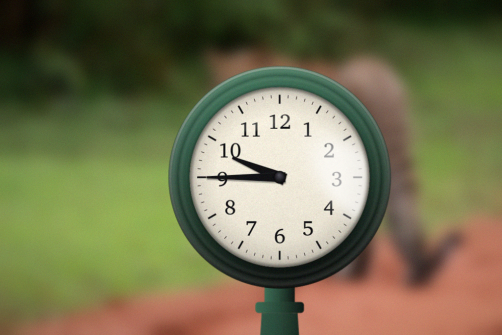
h=9 m=45
